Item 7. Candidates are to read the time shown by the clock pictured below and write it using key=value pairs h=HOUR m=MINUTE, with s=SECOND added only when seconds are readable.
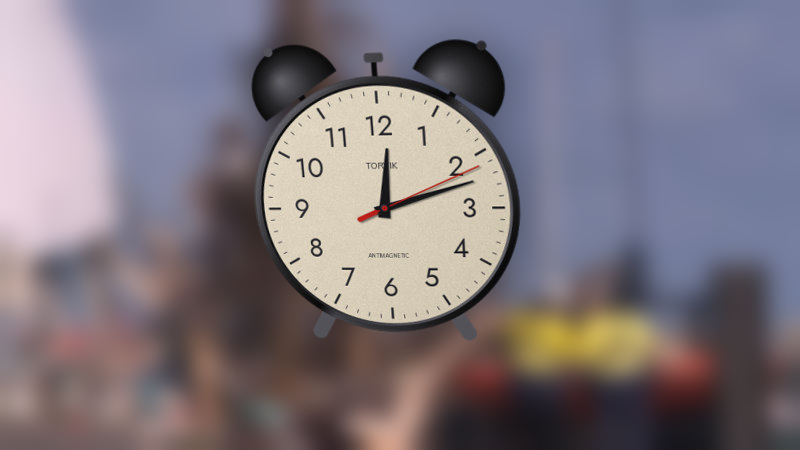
h=12 m=12 s=11
